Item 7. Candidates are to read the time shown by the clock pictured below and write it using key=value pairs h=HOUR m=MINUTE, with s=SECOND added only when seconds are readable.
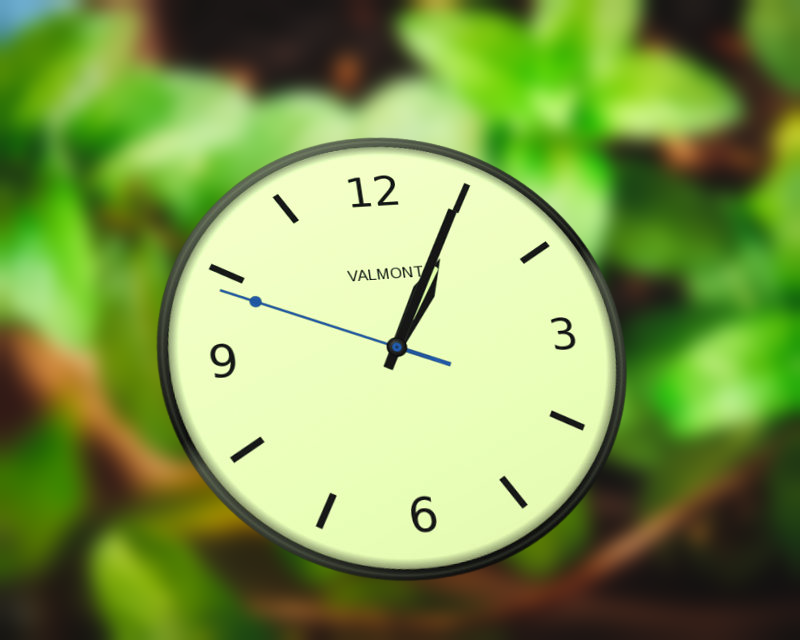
h=1 m=4 s=49
